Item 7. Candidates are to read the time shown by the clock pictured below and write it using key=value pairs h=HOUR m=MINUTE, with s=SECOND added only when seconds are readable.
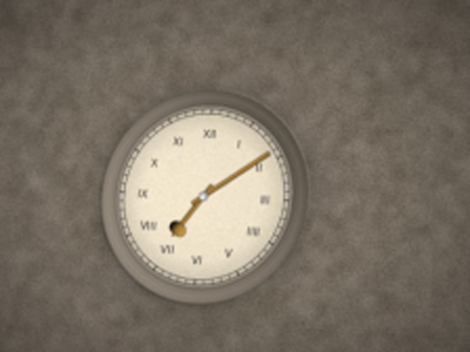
h=7 m=9
